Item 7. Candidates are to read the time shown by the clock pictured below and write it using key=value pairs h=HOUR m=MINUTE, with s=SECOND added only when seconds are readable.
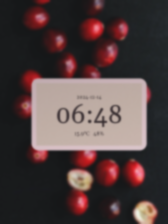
h=6 m=48
